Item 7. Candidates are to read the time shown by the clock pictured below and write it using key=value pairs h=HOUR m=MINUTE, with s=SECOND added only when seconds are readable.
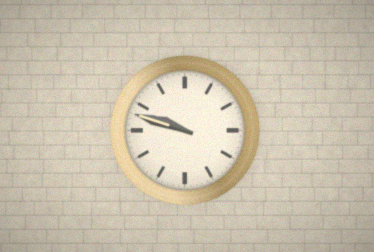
h=9 m=48
